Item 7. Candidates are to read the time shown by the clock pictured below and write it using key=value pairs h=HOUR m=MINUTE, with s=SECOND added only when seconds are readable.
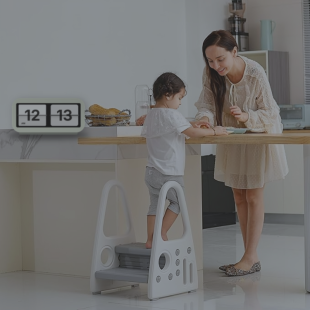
h=12 m=13
